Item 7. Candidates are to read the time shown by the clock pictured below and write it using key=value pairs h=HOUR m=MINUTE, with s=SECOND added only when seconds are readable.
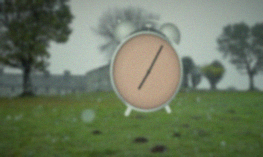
h=7 m=5
